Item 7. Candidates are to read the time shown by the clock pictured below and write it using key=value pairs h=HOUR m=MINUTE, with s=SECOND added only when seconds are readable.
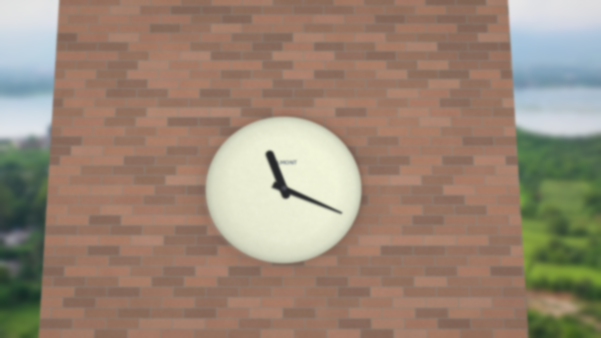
h=11 m=19
